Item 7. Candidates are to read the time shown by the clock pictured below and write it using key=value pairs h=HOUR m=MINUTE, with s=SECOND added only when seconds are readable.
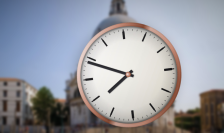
h=7 m=49
